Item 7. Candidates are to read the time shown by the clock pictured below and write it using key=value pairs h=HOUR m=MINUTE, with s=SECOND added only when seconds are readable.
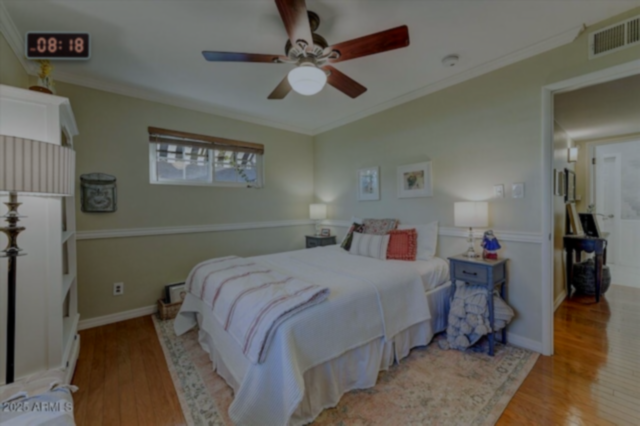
h=8 m=18
